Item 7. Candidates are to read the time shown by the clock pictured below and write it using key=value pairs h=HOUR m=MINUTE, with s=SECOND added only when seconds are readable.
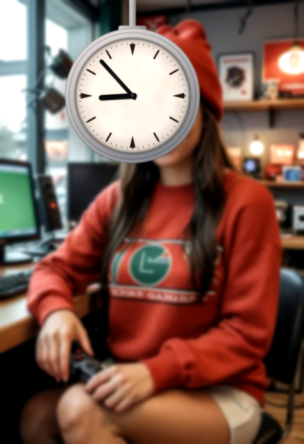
h=8 m=53
